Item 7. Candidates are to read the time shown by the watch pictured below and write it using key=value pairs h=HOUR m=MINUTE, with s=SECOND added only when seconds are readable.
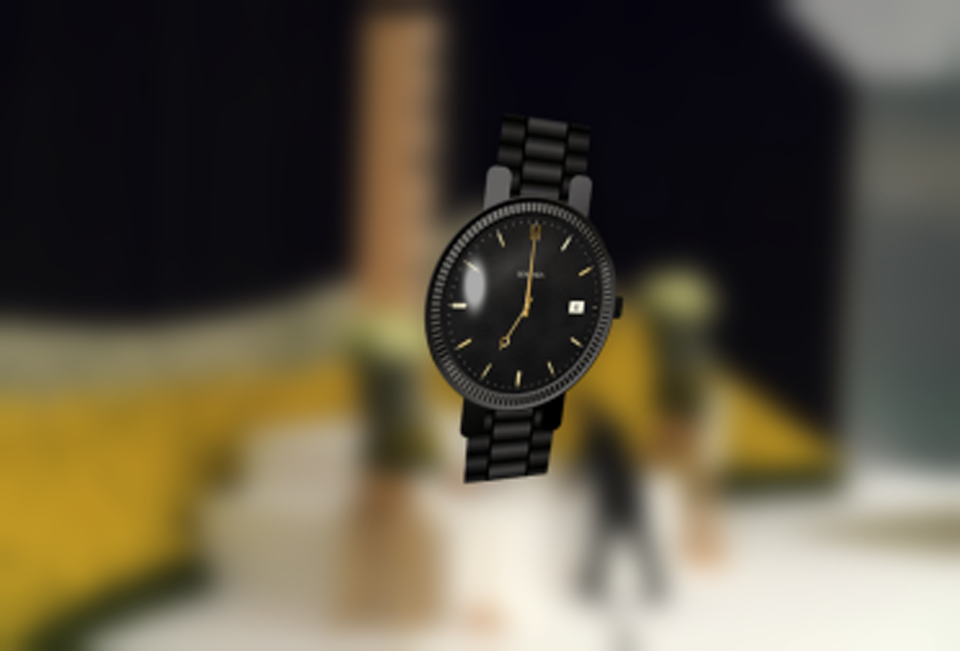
h=7 m=0
